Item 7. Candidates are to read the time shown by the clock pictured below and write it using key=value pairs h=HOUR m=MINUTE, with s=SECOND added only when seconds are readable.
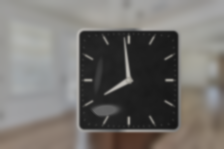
h=7 m=59
